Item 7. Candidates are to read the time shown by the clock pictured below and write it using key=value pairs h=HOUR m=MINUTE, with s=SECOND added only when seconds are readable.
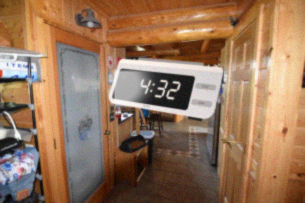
h=4 m=32
